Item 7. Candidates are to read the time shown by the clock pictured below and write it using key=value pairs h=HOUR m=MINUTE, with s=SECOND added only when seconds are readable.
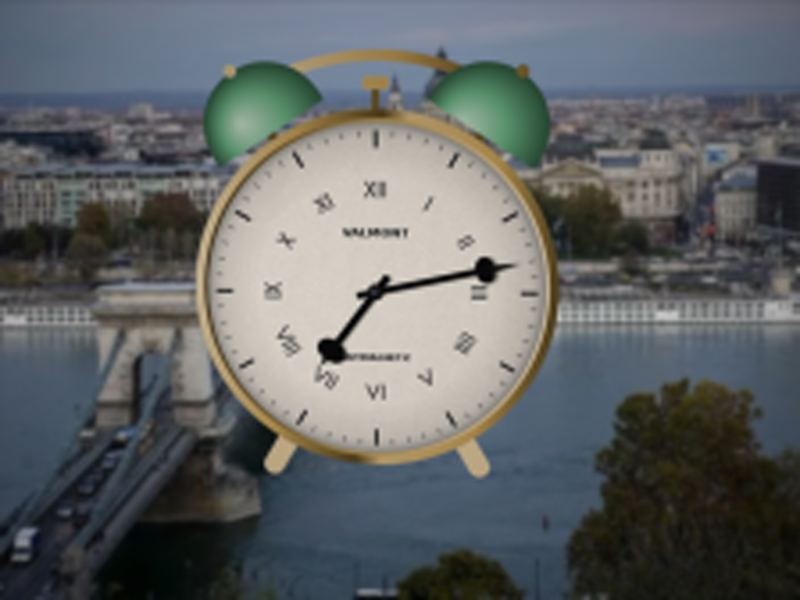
h=7 m=13
